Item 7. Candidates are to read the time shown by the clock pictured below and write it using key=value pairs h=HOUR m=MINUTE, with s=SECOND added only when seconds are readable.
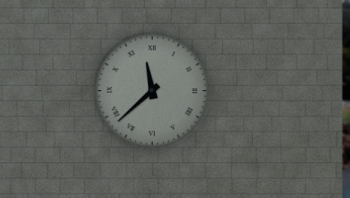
h=11 m=38
